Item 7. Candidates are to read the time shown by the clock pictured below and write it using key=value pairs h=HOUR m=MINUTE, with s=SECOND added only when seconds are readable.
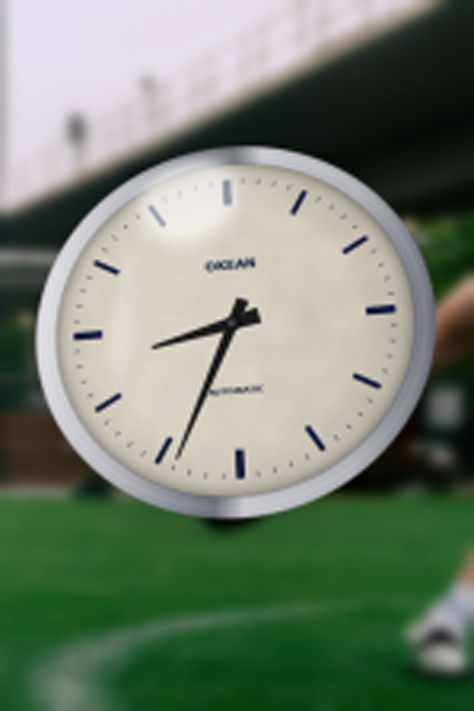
h=8 m=34
